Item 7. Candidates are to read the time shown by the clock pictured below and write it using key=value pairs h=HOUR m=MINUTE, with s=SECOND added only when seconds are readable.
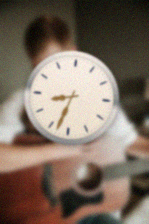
h=8 m=33
